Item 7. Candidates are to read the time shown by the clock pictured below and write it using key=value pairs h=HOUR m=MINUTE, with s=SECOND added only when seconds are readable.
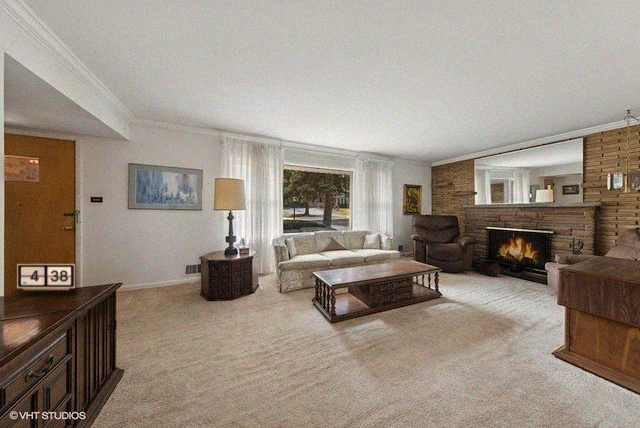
h=4 m=38
